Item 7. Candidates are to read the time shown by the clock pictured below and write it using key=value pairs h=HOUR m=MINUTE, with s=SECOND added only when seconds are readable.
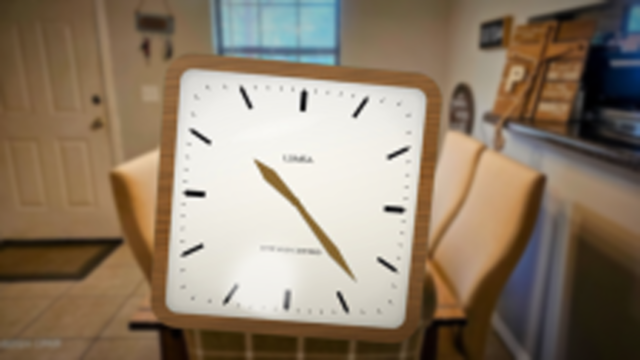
h=10 m=23
